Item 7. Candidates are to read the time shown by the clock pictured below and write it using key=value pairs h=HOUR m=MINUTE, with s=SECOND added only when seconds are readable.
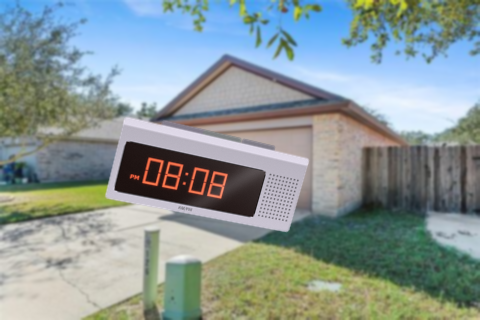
h=8 m=8
